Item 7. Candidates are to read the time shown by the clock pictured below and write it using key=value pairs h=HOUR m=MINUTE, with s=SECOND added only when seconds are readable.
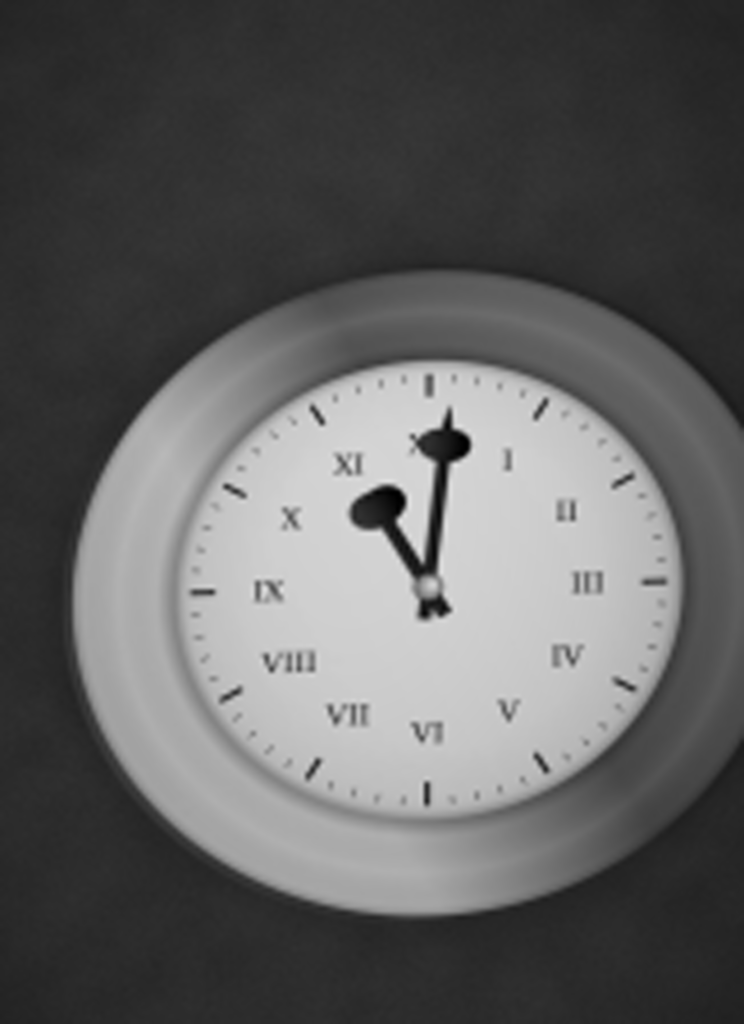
h=11 m=1
